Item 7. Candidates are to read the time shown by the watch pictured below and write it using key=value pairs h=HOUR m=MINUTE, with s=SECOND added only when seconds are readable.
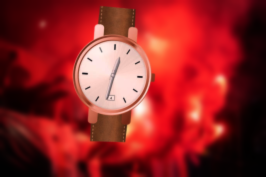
h=12 m=32
